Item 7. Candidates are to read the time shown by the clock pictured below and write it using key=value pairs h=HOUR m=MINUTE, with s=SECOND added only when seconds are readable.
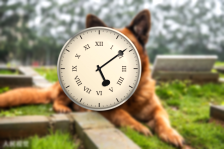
h=5 m=9
